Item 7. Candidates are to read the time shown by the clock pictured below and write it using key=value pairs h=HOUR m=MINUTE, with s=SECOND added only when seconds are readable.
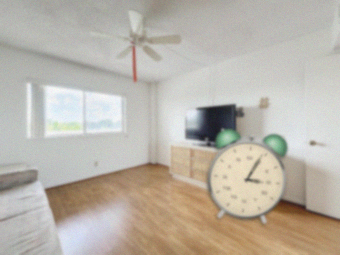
h=3 m=4
